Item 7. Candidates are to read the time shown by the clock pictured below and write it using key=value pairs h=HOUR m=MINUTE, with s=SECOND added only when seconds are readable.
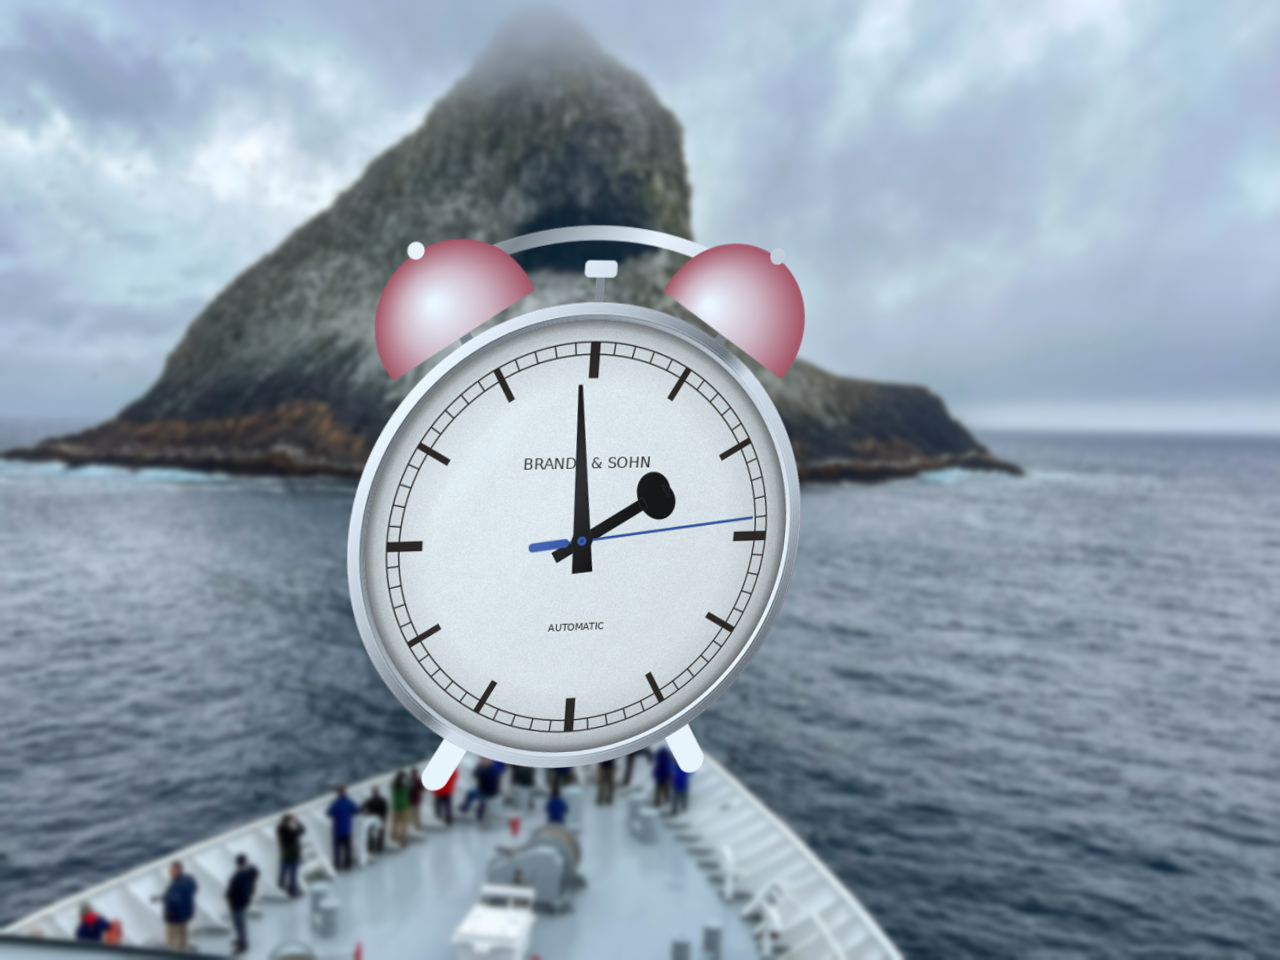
h=1 m=59 s=14
